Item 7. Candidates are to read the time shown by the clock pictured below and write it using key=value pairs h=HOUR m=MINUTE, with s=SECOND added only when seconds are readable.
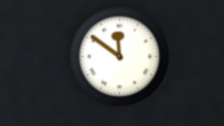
h=11 m=51
